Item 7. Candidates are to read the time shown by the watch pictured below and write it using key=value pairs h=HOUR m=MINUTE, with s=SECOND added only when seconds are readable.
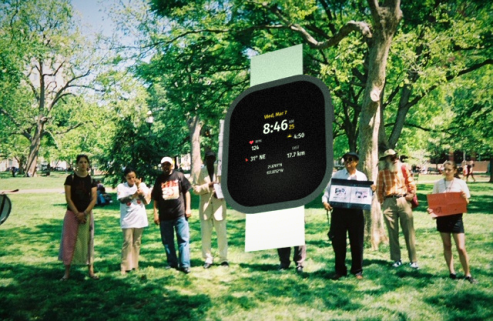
h=8 m=46
